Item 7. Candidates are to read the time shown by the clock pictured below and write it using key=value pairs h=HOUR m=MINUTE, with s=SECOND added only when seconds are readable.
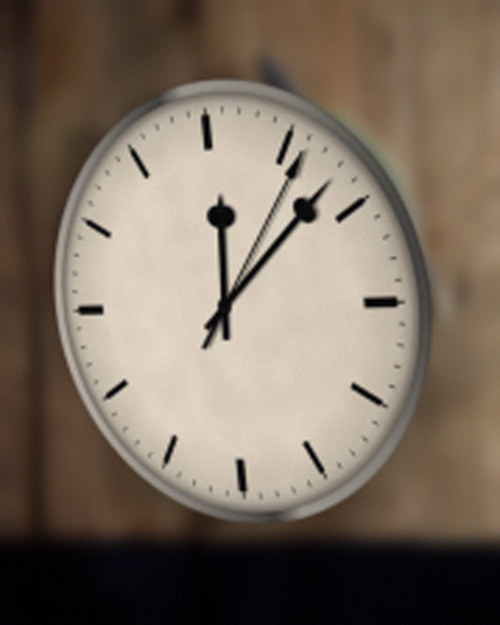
h=12 m=8 s=6
